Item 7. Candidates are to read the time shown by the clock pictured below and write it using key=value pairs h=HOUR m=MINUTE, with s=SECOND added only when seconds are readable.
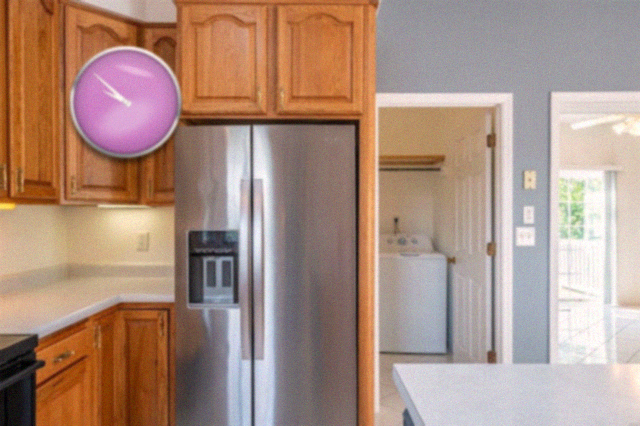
h=9 m=52
